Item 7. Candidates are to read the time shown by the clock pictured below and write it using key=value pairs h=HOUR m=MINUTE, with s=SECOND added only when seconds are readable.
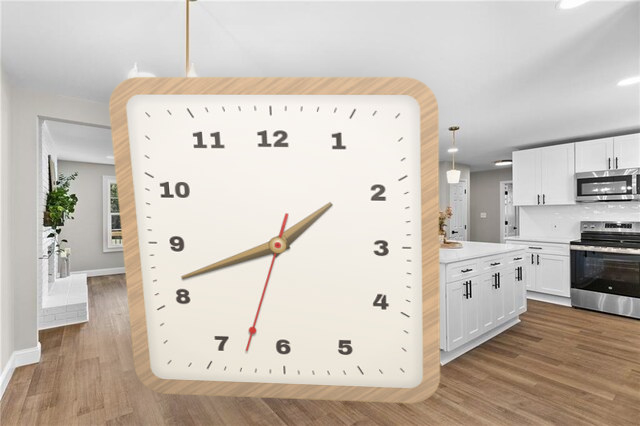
h=1 m=41 s=33
